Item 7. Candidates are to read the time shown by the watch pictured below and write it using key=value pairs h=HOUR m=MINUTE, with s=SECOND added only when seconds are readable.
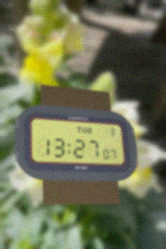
h=13 m=27
